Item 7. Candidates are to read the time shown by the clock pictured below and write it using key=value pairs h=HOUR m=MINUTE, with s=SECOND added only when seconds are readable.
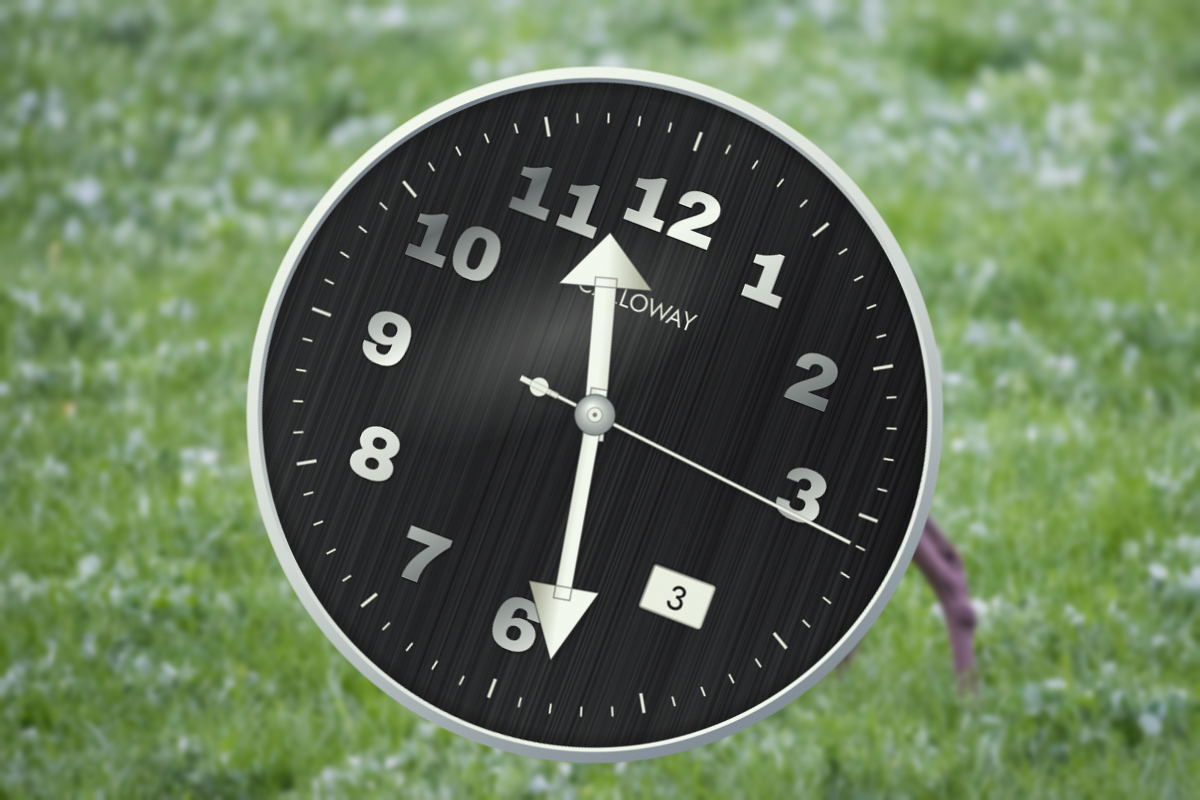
h=11 m=28 s=16
